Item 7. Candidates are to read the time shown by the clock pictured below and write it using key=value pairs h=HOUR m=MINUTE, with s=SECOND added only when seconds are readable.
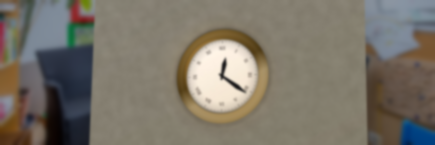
h=12 m=21
